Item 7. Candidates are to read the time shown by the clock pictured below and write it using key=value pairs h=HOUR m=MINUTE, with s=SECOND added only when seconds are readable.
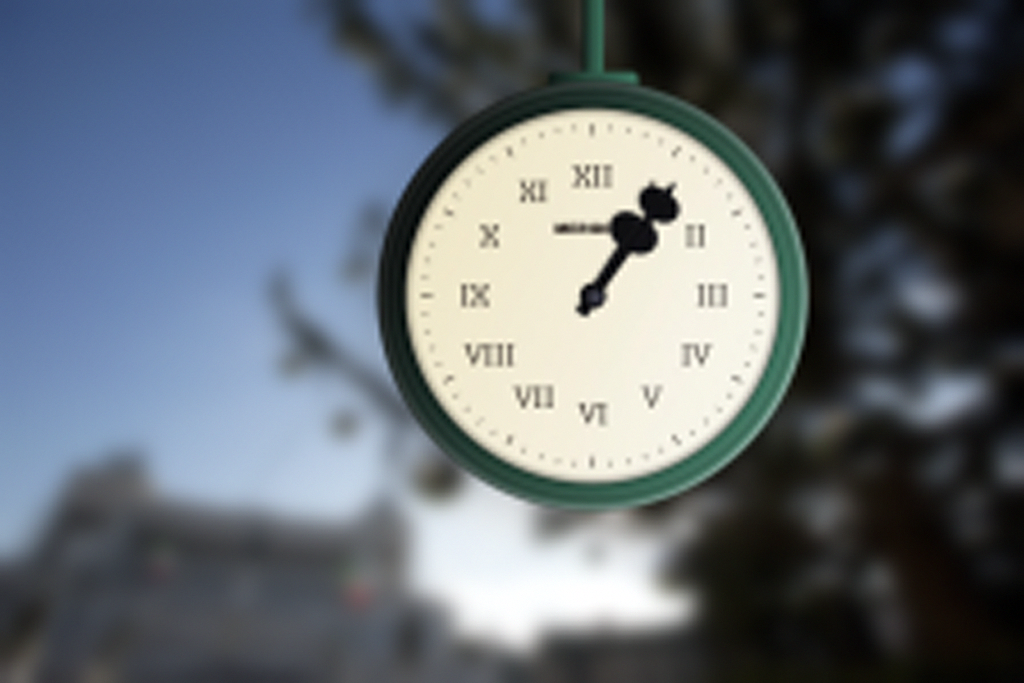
h=1 m=6
